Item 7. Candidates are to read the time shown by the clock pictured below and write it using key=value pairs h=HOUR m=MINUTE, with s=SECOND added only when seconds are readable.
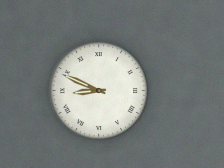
h=8 m=49
